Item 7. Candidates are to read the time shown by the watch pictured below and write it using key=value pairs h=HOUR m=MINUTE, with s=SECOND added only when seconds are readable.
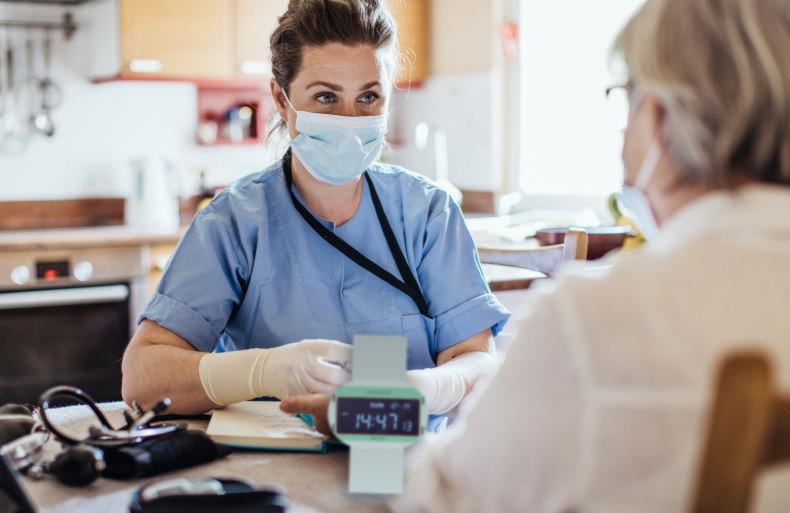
h=14 m=47
